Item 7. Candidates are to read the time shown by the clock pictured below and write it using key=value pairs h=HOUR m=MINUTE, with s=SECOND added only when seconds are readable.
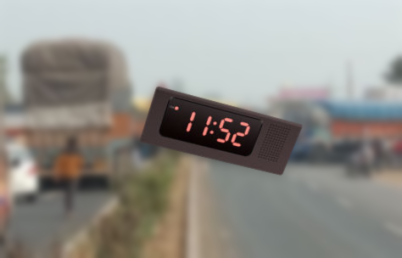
h=11 m=52
